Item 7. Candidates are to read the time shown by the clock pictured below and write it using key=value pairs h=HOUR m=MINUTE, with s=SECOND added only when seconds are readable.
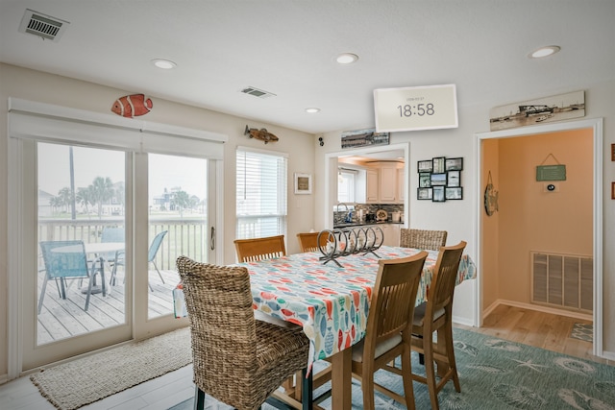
h=18 m=58
